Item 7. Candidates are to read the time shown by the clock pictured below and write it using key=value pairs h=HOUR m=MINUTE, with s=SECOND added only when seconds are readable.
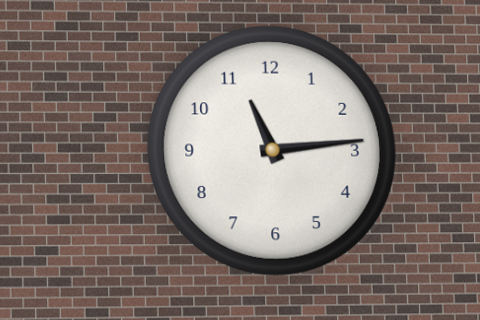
h=11 m=14
